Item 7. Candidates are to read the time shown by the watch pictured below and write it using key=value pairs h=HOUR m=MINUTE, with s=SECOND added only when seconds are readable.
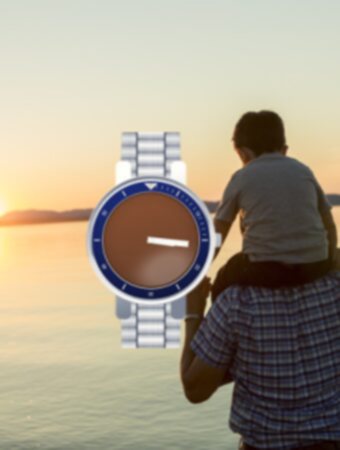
h=3 m=16
